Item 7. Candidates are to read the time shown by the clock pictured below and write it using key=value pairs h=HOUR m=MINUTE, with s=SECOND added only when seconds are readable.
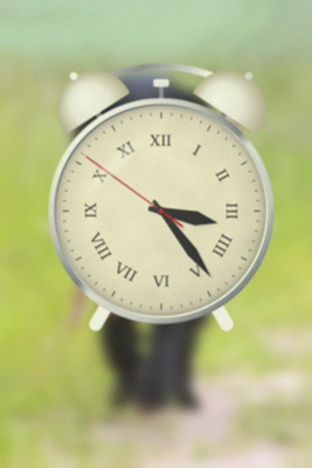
h=3 m=23 s=51
